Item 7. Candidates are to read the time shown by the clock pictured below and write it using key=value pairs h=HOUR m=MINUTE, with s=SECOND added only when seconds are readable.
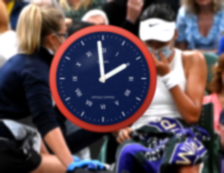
h=1 m=59
